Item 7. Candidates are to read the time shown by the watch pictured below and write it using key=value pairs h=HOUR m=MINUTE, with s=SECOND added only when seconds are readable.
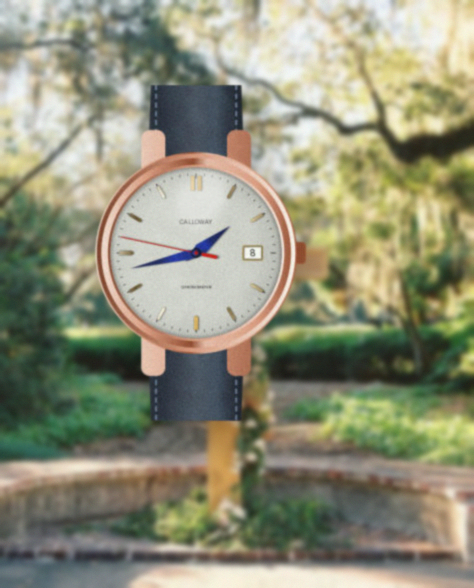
h=1 m=42 s=47
